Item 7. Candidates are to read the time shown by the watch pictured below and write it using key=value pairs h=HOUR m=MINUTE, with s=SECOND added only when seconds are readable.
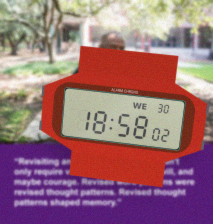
h=18 m=58 s=2
